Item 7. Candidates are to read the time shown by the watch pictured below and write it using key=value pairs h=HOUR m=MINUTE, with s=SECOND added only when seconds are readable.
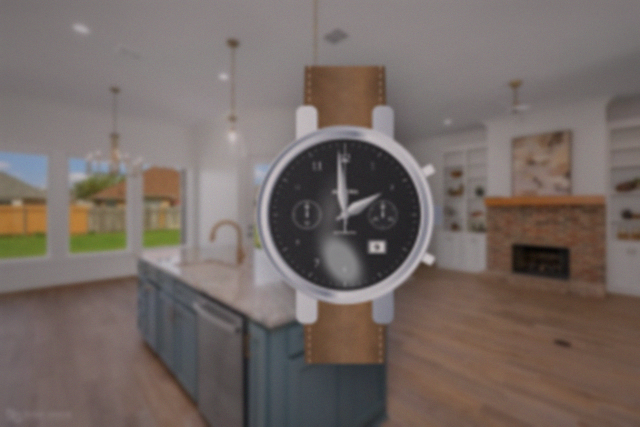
h=1 m=59
